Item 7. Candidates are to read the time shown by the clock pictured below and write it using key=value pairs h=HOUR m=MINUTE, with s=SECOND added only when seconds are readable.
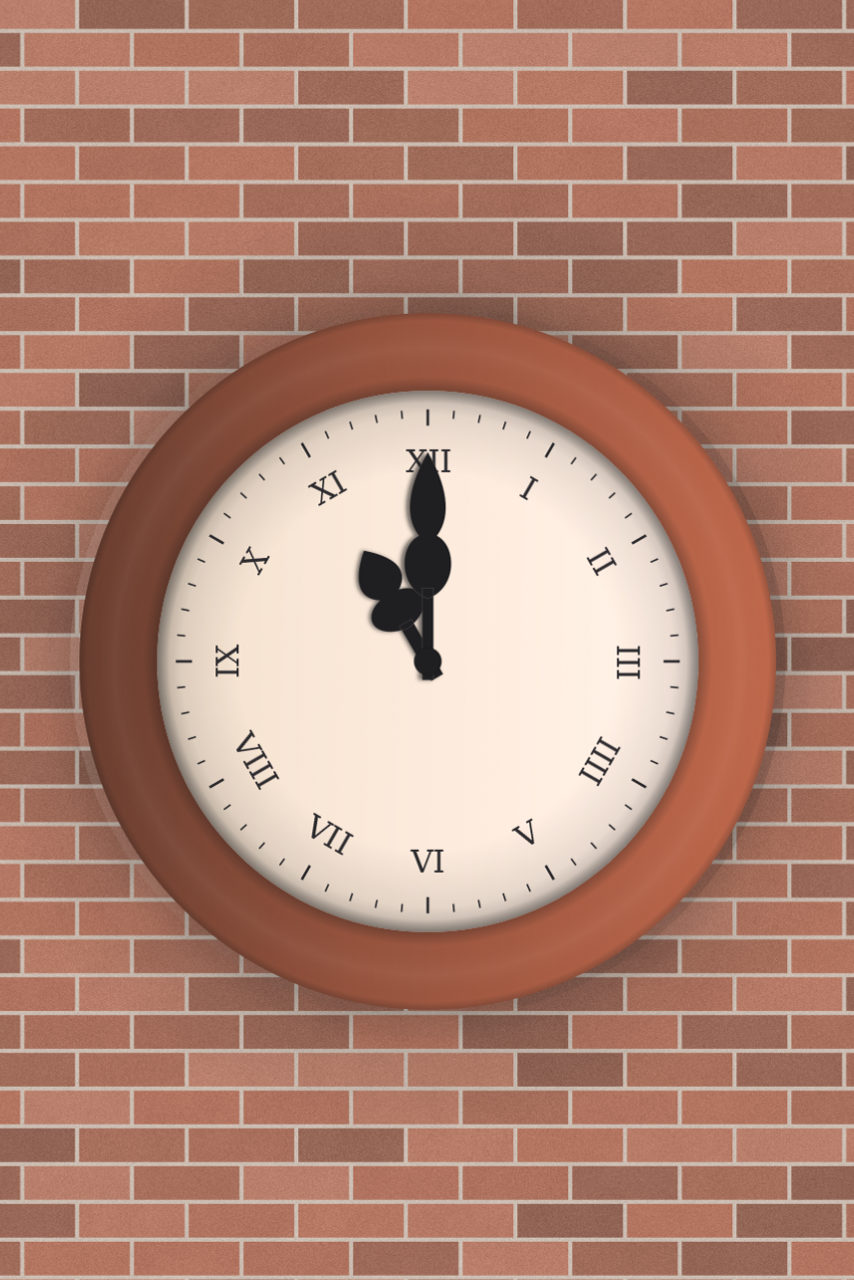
h=11 m=0
